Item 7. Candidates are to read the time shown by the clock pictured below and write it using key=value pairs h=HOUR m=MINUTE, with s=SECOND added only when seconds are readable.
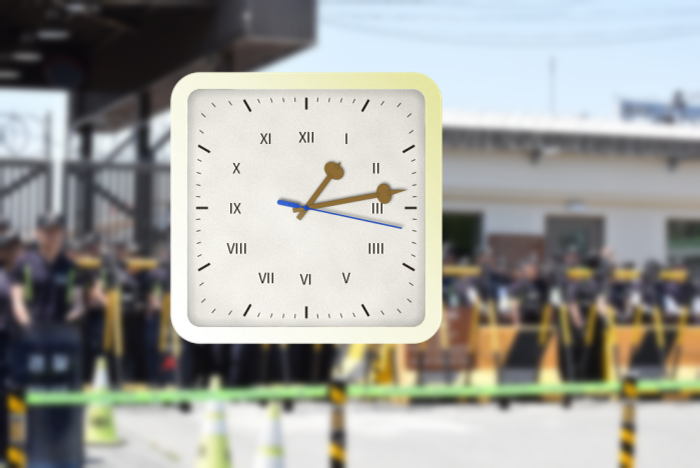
h=1 m=13 s=17
